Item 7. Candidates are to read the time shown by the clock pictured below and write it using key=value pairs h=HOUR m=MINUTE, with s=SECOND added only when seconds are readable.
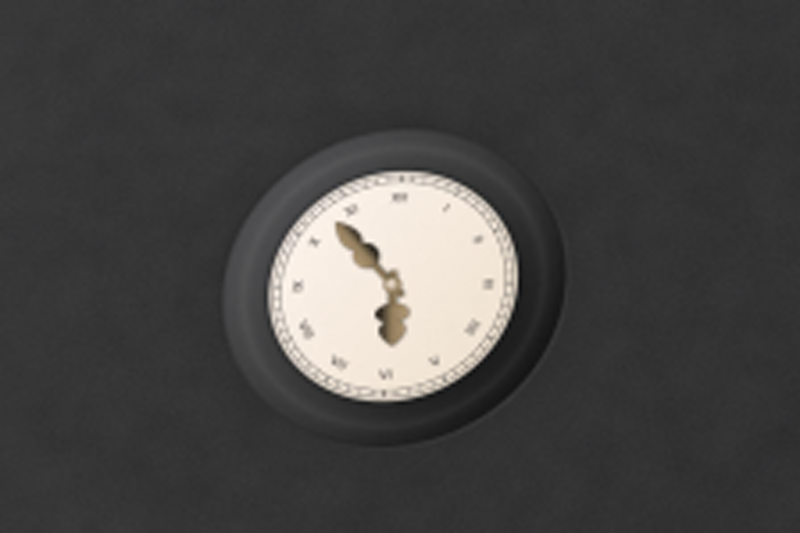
h=5 m=53
